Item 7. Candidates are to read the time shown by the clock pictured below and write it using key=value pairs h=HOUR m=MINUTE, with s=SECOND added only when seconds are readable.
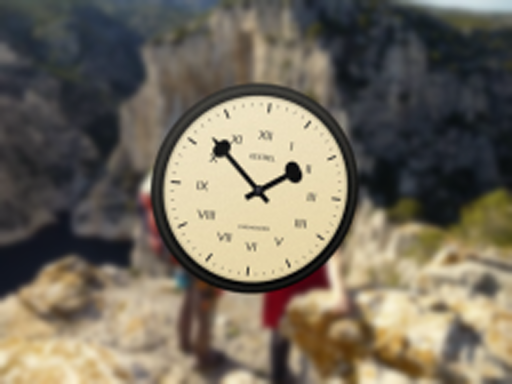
h=1 m=52
